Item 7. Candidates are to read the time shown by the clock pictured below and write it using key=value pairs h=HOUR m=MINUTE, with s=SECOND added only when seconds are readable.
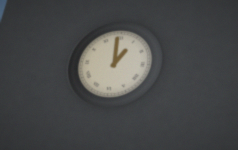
h=12 m=59
